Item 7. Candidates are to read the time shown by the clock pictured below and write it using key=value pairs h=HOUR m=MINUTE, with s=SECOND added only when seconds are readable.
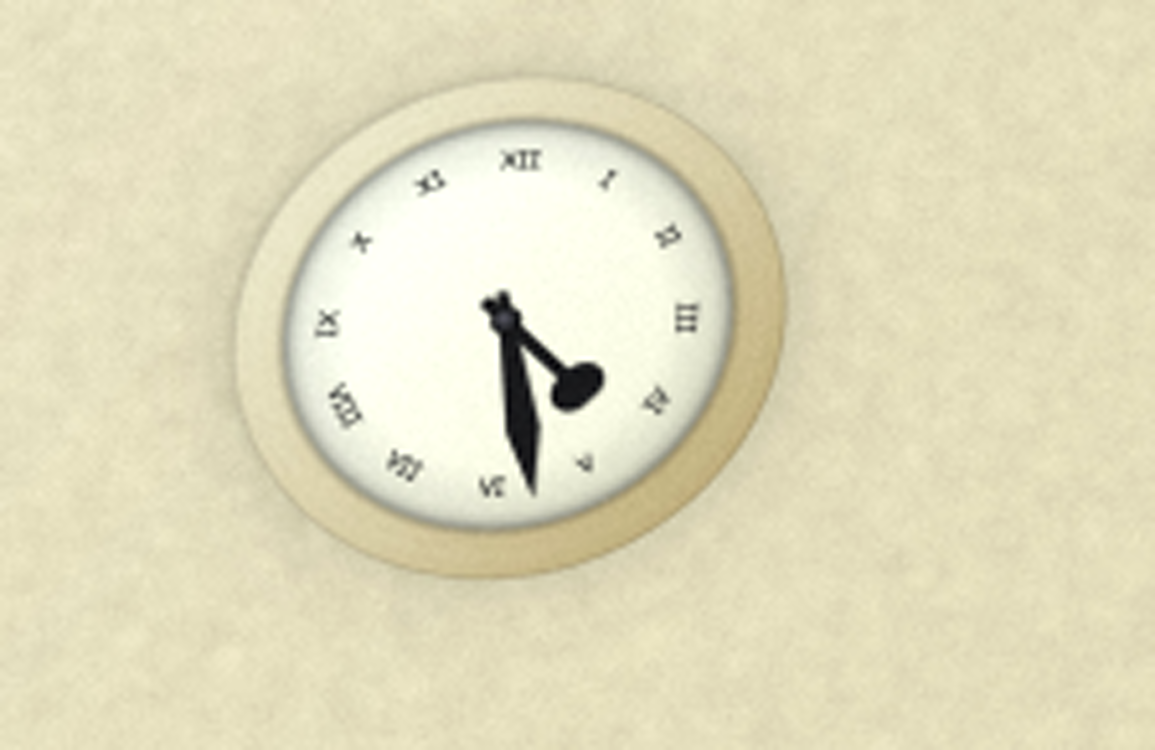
h=4 m=28
